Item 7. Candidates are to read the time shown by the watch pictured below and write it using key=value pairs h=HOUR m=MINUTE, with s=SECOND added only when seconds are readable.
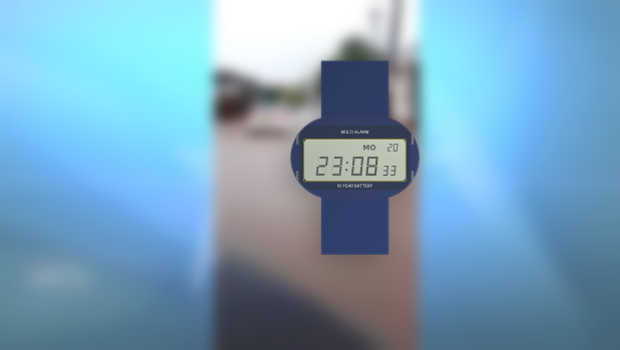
h=23 m=8 s=33
